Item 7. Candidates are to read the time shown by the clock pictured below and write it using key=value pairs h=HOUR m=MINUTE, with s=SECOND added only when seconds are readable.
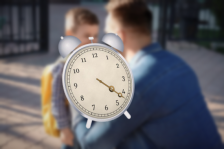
h=4 m=22
